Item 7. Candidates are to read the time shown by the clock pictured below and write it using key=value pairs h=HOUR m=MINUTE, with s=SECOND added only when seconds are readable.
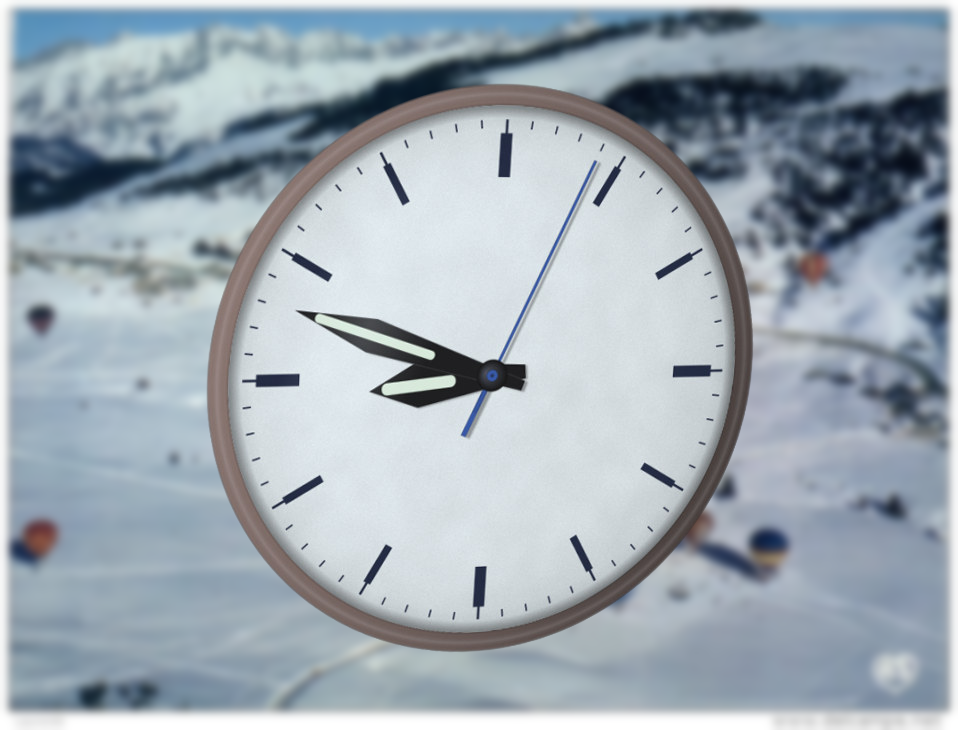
h=8 m=48 s=4
